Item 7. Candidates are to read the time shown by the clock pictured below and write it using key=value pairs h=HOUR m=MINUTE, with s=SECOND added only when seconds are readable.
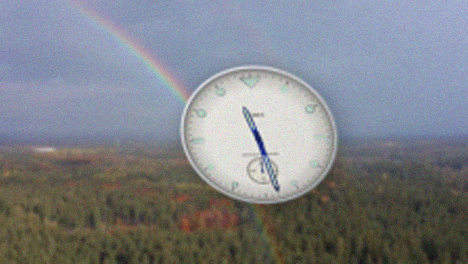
h=11 m=28
